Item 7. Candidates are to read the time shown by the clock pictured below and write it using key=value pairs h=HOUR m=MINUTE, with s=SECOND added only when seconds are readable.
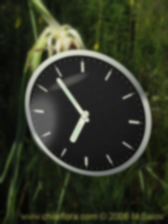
h=6 m=54
